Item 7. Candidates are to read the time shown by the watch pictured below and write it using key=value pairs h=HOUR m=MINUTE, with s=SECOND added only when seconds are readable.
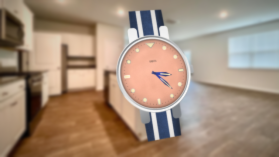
h=3 m=23
